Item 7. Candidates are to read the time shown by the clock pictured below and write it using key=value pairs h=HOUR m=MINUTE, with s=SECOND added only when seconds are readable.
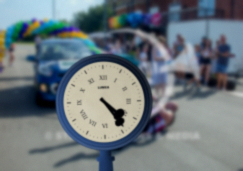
h=4 m=24
